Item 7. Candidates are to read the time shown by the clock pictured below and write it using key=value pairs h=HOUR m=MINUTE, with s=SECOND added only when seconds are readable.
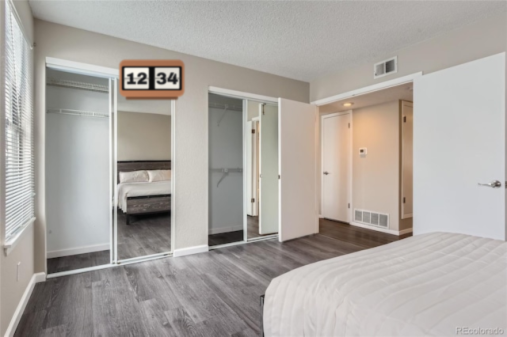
h=12 m=34
